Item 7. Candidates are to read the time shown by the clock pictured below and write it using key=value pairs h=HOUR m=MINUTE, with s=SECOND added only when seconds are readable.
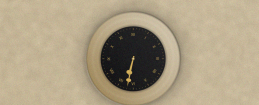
h=6 m=32
